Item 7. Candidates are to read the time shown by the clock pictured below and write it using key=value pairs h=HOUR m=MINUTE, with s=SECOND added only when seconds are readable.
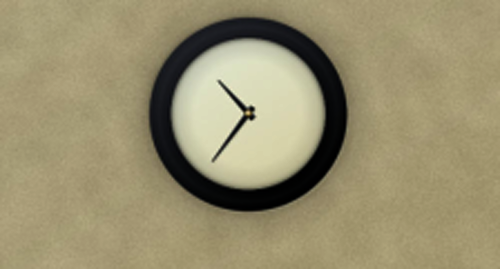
h=10 m=36
